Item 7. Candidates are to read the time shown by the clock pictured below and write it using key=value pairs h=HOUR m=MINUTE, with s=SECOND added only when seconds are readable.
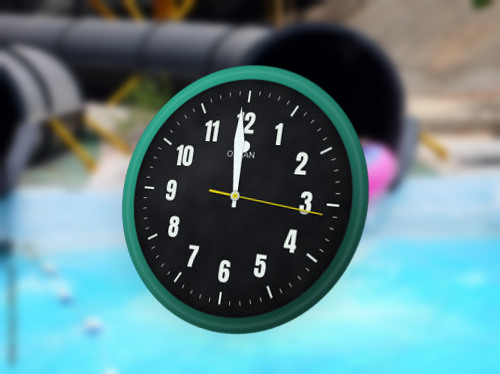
h=11 m=59 s=16
